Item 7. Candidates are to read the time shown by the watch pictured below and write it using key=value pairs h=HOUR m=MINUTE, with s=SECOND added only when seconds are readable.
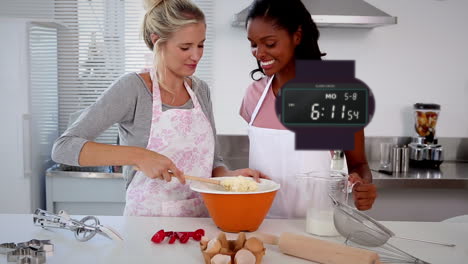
h=6 m=11
